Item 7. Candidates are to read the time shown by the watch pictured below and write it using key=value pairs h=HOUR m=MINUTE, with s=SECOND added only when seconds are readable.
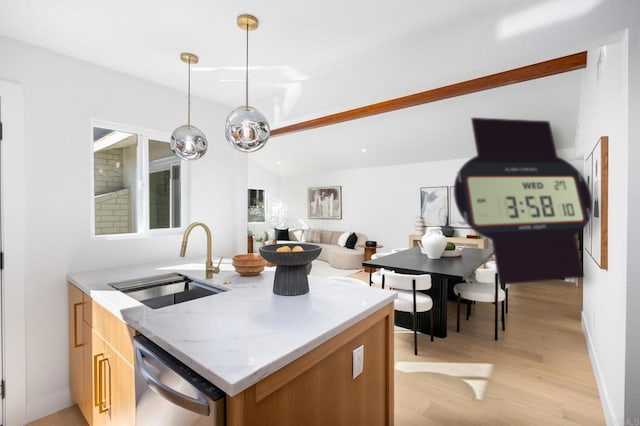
h=3 m=58 s=10
